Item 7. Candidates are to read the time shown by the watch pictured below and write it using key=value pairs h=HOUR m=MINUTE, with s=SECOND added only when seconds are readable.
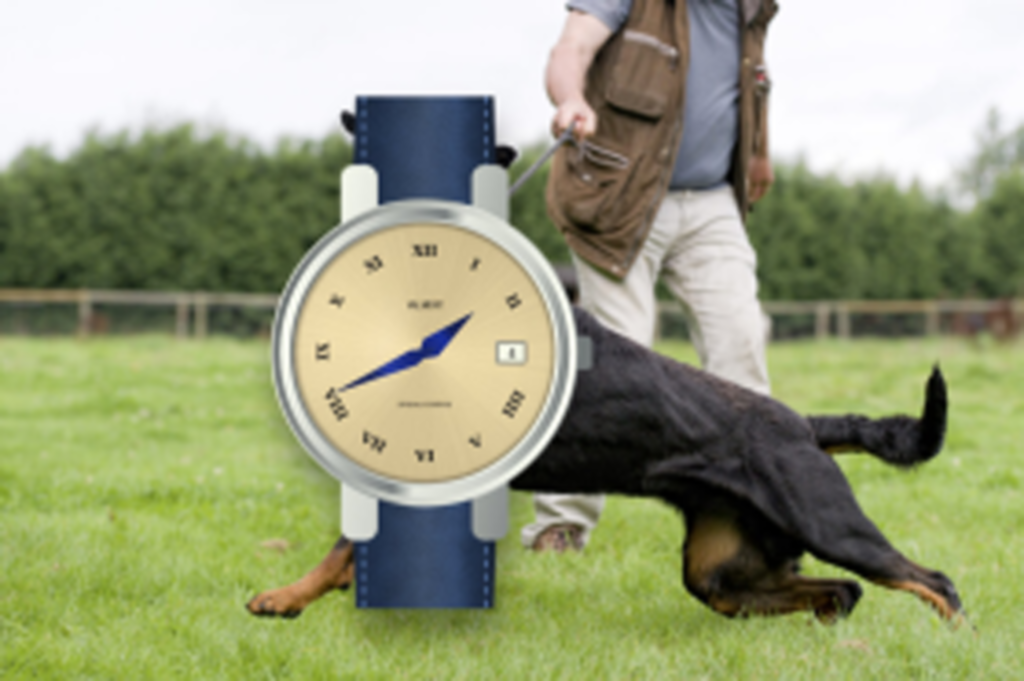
h=1 m=41
